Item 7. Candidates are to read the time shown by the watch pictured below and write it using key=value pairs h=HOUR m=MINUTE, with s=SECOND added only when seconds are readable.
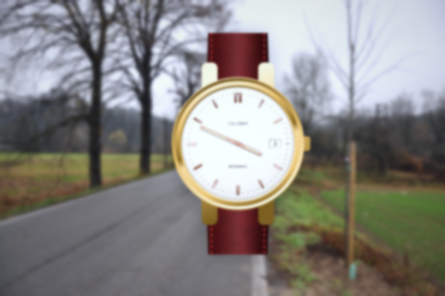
h=3 m=49
